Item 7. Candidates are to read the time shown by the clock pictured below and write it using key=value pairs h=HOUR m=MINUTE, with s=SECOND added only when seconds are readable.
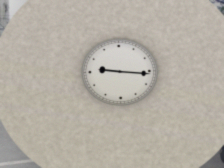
h=9 m=16
